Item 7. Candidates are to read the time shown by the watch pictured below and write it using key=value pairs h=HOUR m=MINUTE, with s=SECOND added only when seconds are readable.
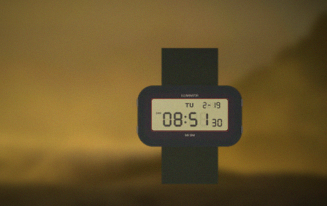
h=8 m=51 s=30
